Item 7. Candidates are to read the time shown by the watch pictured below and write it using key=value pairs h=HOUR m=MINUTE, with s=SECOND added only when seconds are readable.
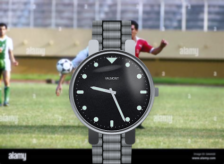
h=9 m=26
